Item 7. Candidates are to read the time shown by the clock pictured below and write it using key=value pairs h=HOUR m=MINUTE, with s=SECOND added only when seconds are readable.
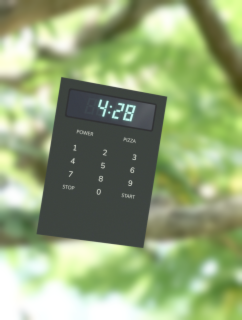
h=4 m=28
